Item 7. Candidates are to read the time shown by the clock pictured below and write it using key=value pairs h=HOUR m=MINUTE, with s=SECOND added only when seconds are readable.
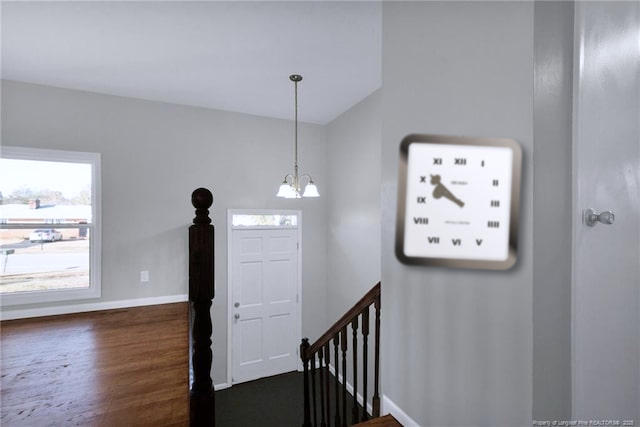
h=9 m=52
